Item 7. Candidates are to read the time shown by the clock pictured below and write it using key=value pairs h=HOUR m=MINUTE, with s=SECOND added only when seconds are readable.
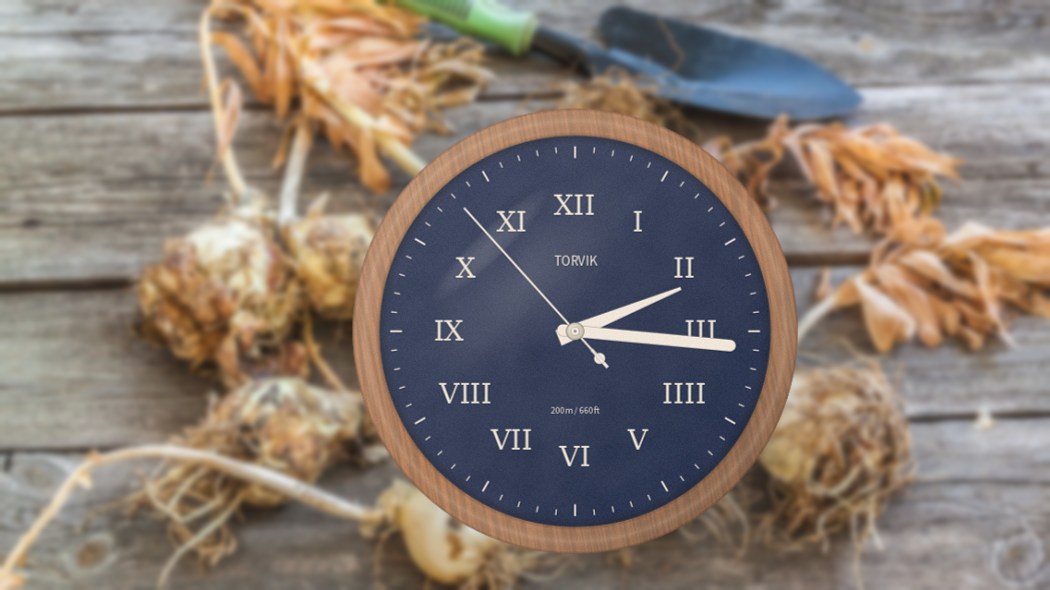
h=2 m=15 s=53
